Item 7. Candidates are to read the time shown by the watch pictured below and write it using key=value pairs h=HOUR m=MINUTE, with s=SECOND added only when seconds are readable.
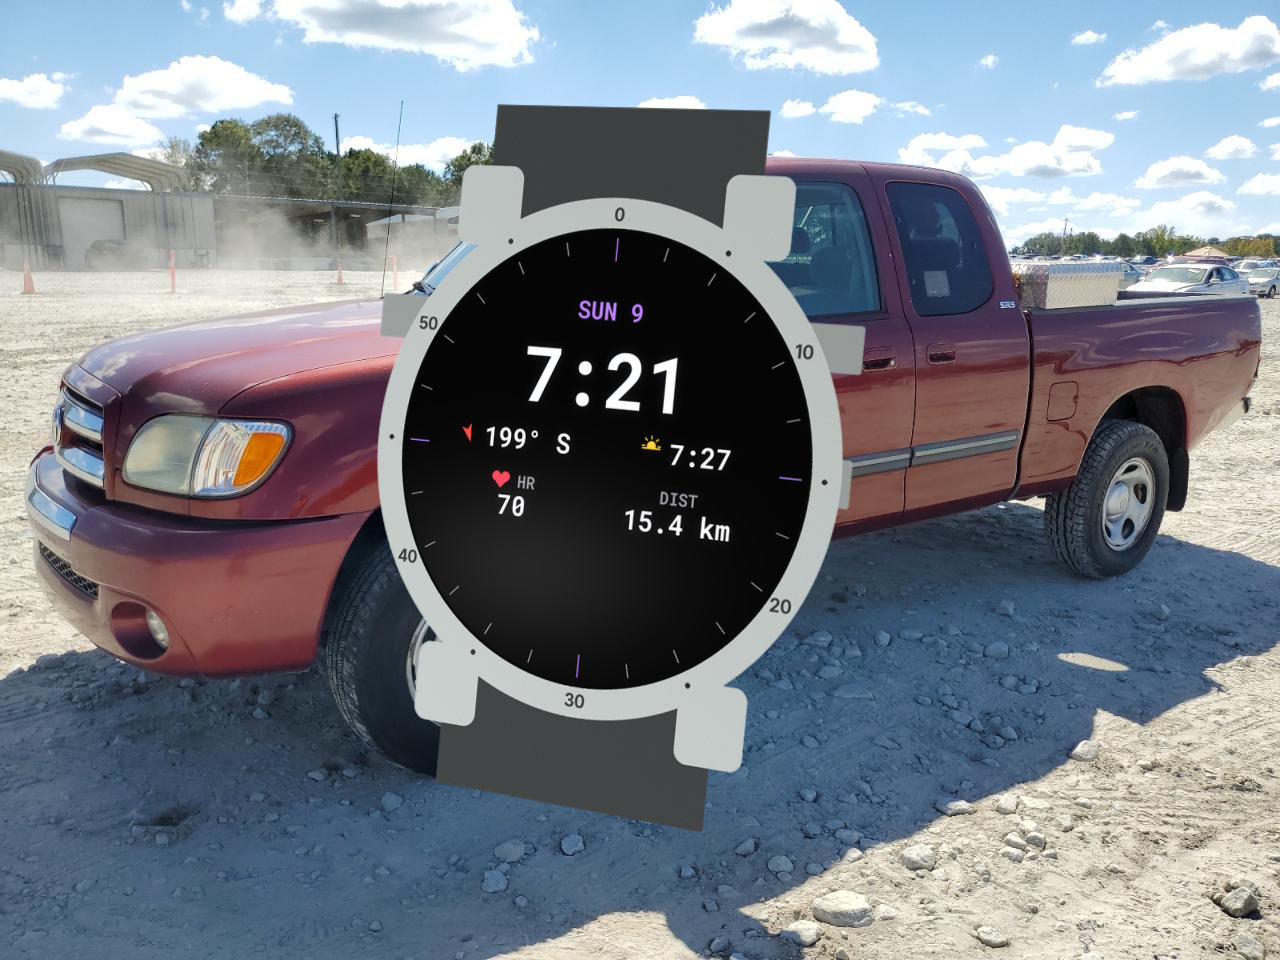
h=7 m=21
